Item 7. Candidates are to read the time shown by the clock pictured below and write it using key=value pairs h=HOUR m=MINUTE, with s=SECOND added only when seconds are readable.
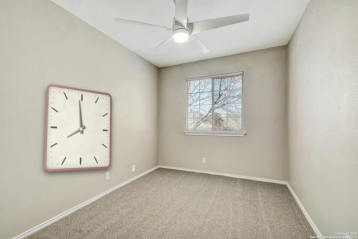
h=7 m=59
